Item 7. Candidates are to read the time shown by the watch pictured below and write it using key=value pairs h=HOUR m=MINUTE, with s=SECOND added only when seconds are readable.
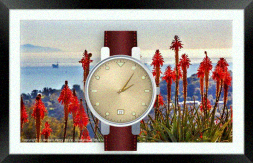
h=2 m=6
